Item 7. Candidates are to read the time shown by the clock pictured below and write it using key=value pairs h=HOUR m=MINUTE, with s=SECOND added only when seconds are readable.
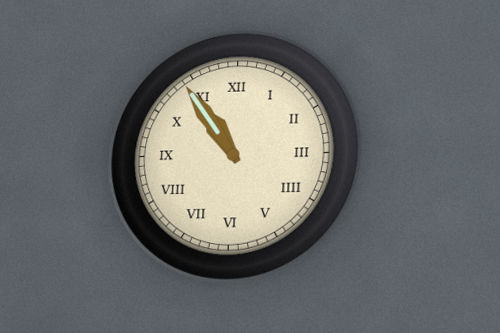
h=10 m=54
